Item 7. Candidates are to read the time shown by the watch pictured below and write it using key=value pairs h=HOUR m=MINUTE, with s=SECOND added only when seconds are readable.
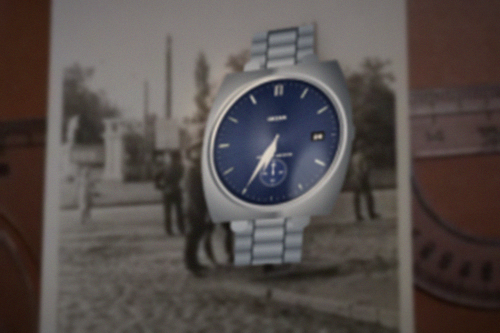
h=6 m=35
